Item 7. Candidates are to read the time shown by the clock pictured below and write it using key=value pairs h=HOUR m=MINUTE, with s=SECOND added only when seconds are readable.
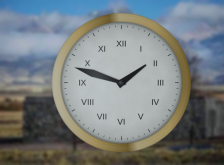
h=1 m=48
